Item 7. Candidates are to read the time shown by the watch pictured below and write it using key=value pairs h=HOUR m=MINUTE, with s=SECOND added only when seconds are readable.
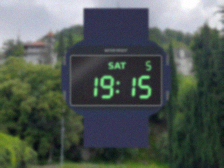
h=19 m=15
